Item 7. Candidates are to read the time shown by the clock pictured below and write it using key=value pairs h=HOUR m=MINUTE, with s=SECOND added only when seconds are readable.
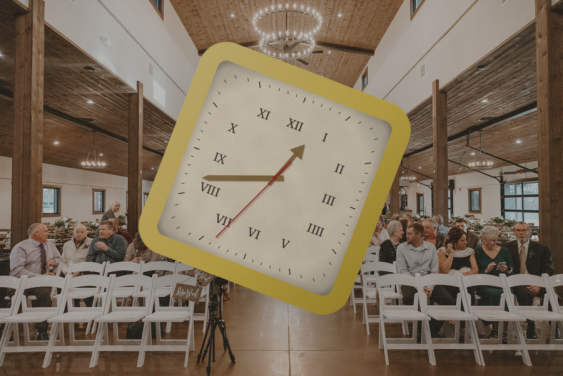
h=12 m=41 s=34
